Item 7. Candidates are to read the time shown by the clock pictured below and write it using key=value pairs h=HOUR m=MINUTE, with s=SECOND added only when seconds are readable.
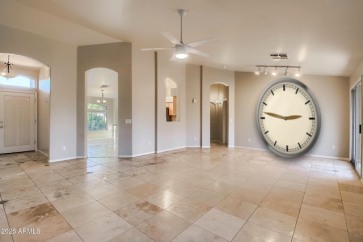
h=2 m=47
